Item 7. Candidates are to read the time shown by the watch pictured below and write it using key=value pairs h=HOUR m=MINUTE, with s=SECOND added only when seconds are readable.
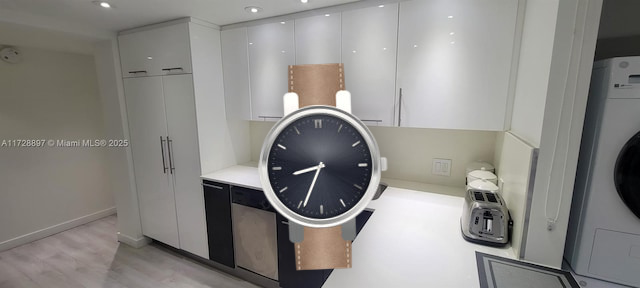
h=8 m=34
